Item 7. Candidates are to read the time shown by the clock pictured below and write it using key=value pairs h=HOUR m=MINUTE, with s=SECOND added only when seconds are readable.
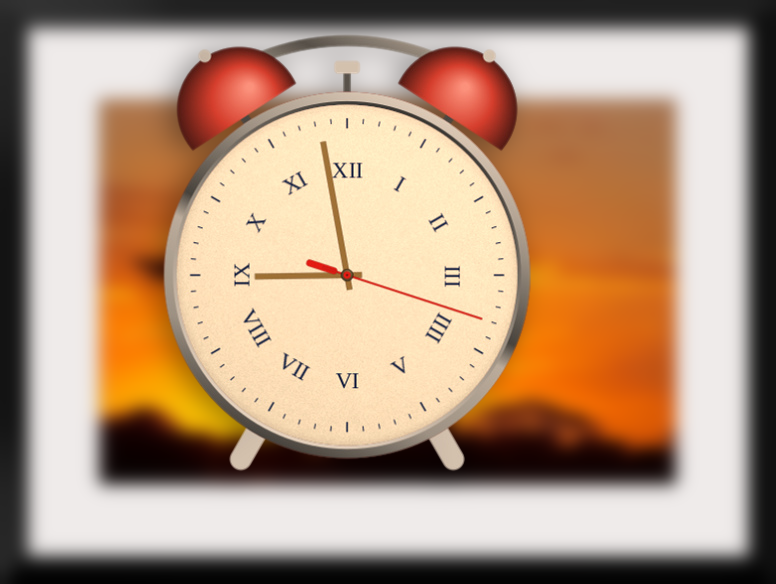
h=8 m=58 s=18
